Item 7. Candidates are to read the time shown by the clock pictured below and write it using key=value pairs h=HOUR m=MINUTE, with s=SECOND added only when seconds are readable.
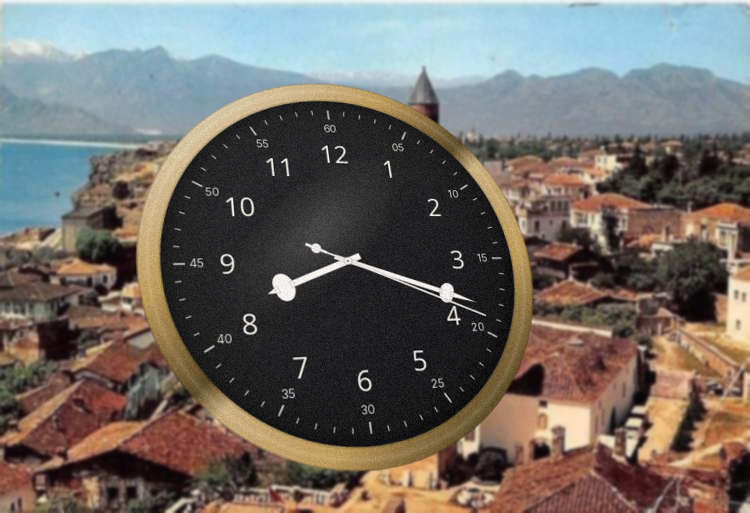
h=8 m=18 s=19
